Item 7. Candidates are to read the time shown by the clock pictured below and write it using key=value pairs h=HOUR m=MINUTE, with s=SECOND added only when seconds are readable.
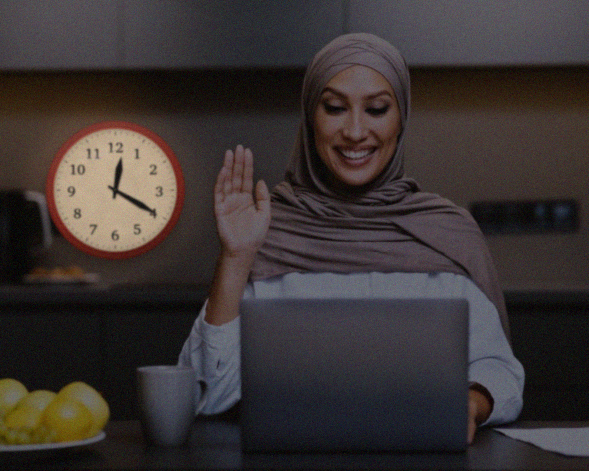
h=12 m=20
